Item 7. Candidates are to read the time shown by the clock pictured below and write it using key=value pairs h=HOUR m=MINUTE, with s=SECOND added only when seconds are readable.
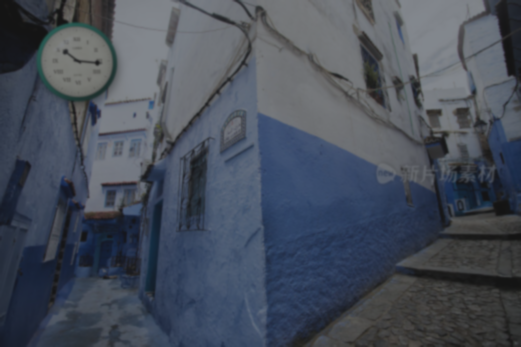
h=10 m=16
